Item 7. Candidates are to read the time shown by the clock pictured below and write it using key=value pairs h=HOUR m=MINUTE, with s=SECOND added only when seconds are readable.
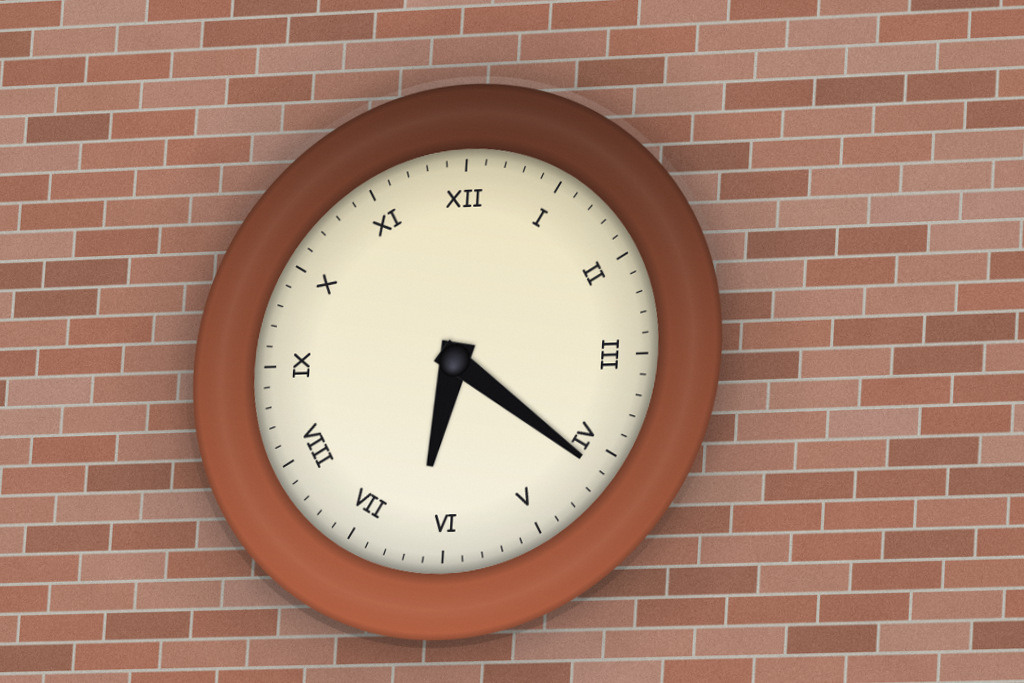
h=6 m=21
